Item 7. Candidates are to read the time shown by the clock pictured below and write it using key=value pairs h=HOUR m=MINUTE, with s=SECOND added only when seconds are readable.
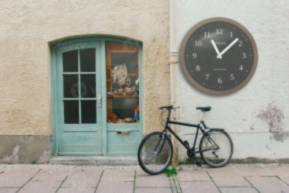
h=11 m=8
